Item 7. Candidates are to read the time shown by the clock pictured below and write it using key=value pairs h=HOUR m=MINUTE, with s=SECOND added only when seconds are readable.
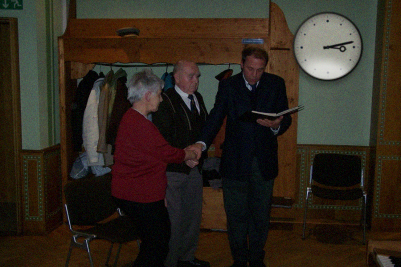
h=3 m=13
